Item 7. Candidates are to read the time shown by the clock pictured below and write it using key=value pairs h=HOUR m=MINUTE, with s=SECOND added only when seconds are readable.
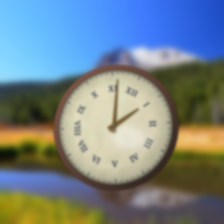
h=12 m=56
